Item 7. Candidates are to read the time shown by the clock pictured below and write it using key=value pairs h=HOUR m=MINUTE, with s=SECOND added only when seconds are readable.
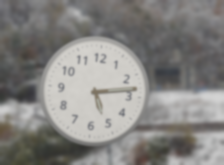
h=5 m=13
